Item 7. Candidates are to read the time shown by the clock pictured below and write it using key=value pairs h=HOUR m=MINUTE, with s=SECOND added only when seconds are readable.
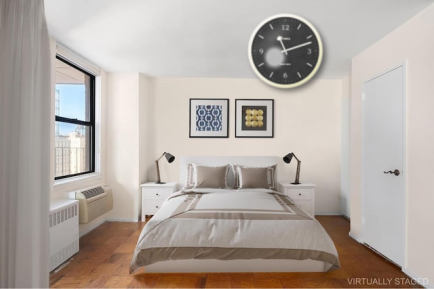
h=11 m=12
